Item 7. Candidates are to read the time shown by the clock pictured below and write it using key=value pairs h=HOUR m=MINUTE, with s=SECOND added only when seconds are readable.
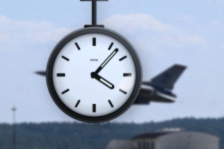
h=4 m=7
